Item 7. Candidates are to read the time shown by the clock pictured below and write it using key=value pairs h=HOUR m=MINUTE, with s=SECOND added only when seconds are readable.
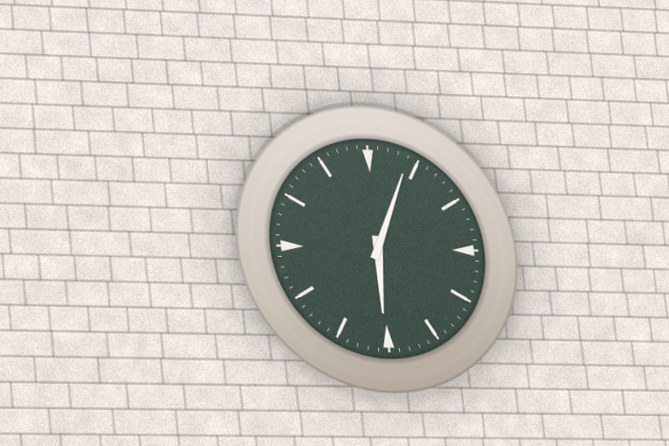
h=6 m=4
